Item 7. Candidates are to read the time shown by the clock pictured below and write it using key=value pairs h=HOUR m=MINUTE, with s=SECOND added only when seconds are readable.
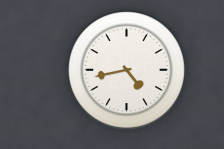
h=4 m=43
